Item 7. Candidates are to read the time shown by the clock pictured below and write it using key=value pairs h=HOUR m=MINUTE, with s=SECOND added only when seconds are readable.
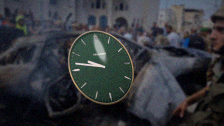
h=9 m=47
